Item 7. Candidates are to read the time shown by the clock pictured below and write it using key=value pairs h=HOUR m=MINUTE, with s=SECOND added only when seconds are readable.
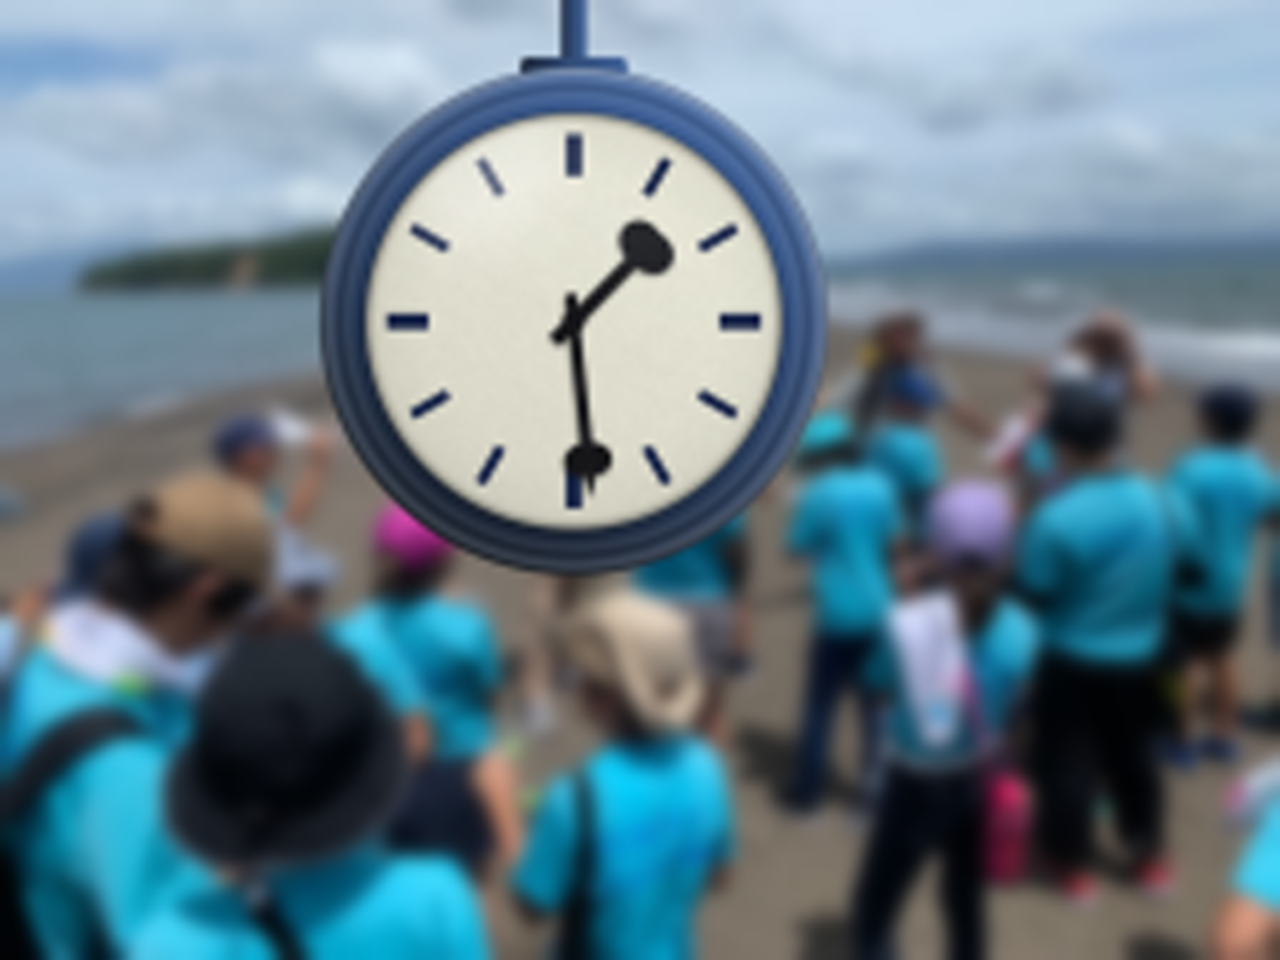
h=1 m=29
